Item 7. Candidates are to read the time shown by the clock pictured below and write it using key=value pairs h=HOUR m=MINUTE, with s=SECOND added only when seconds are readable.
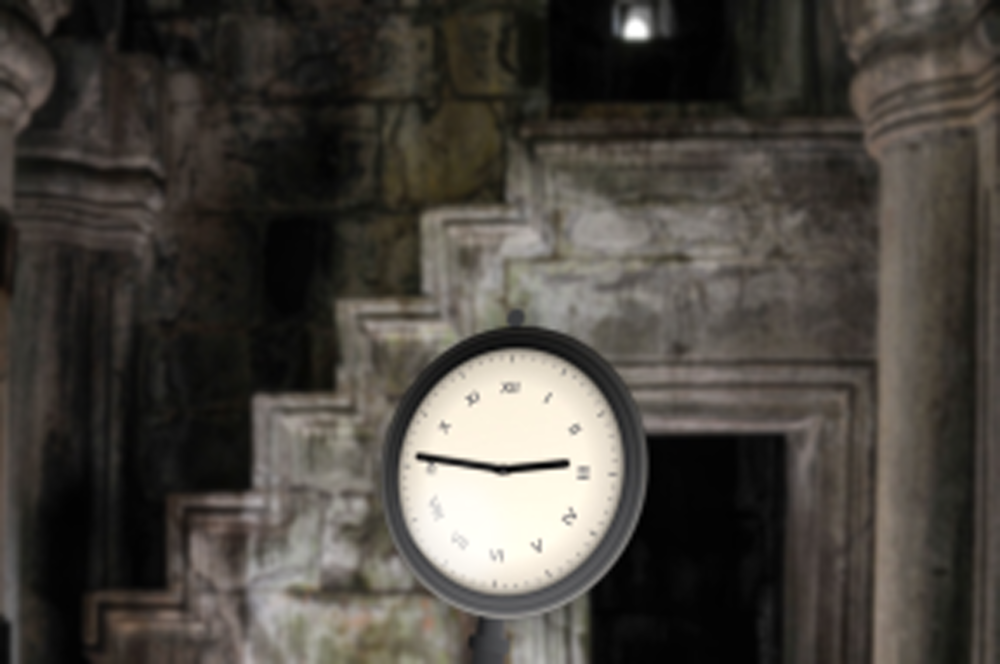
h=2 m=46
